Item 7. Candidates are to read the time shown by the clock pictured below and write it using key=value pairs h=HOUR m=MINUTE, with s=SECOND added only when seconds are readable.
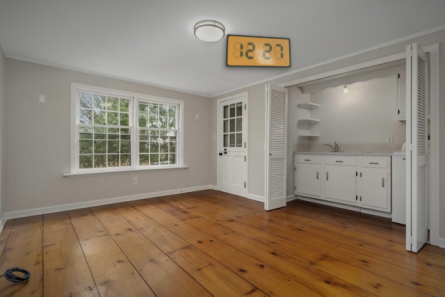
h=12 m=27
